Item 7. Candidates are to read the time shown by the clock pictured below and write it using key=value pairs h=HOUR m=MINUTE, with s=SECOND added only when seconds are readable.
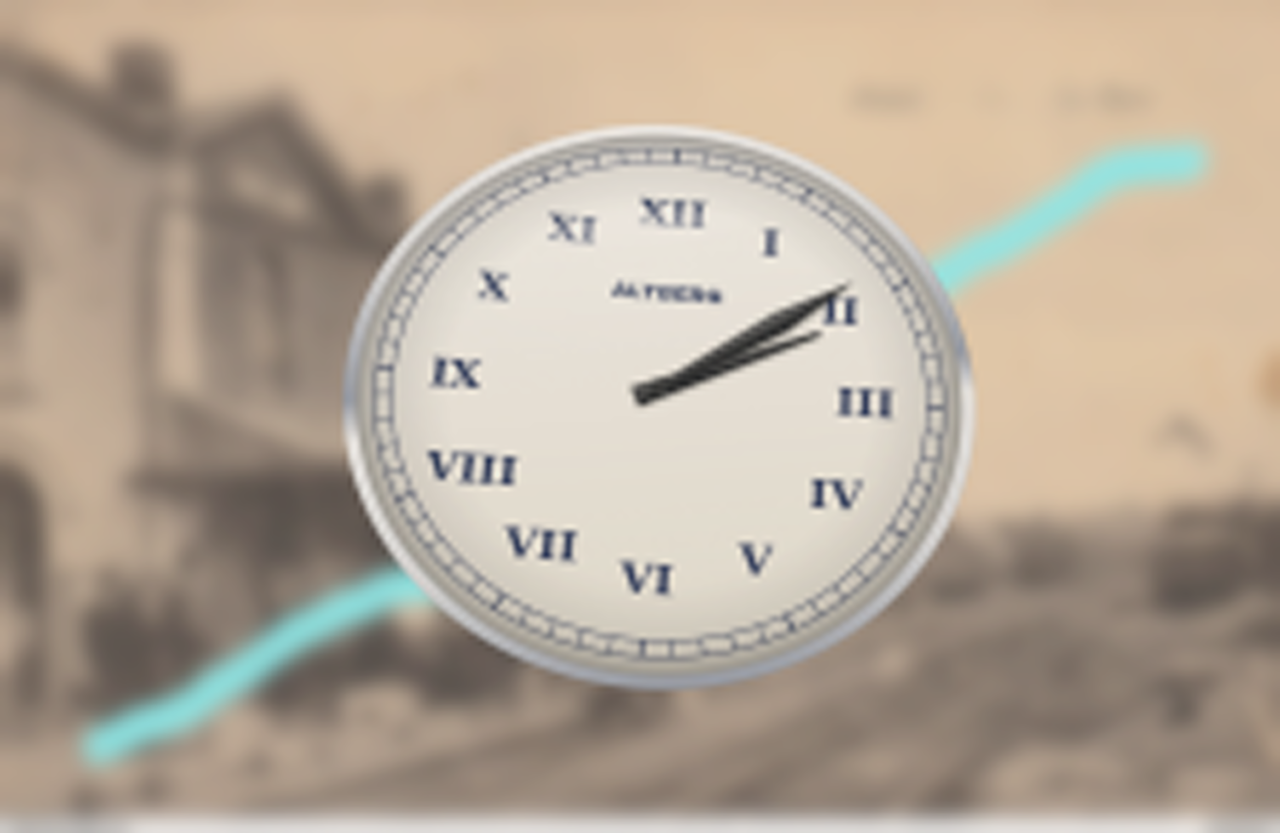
h=2 m=9
